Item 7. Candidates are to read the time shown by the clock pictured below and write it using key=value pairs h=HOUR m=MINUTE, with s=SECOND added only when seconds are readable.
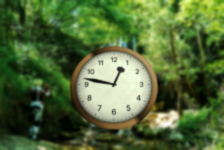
h=12 m=47
